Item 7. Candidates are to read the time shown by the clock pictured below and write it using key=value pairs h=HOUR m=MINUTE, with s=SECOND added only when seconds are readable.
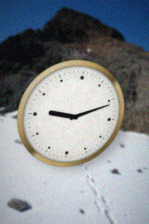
h=9 m=11
